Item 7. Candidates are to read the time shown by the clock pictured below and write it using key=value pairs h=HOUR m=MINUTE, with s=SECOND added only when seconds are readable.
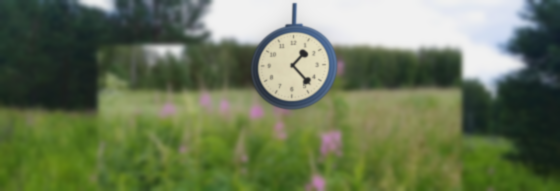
h=1 m=23
